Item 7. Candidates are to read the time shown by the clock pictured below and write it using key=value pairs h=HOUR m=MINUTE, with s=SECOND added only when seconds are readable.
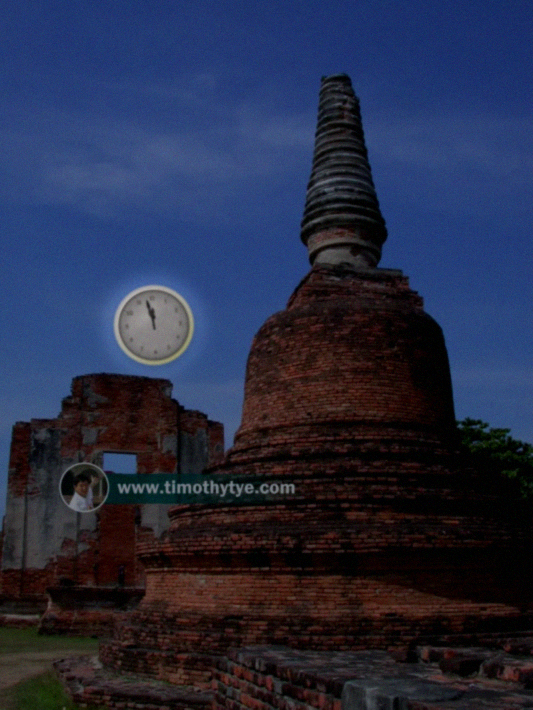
h=11 m=58
